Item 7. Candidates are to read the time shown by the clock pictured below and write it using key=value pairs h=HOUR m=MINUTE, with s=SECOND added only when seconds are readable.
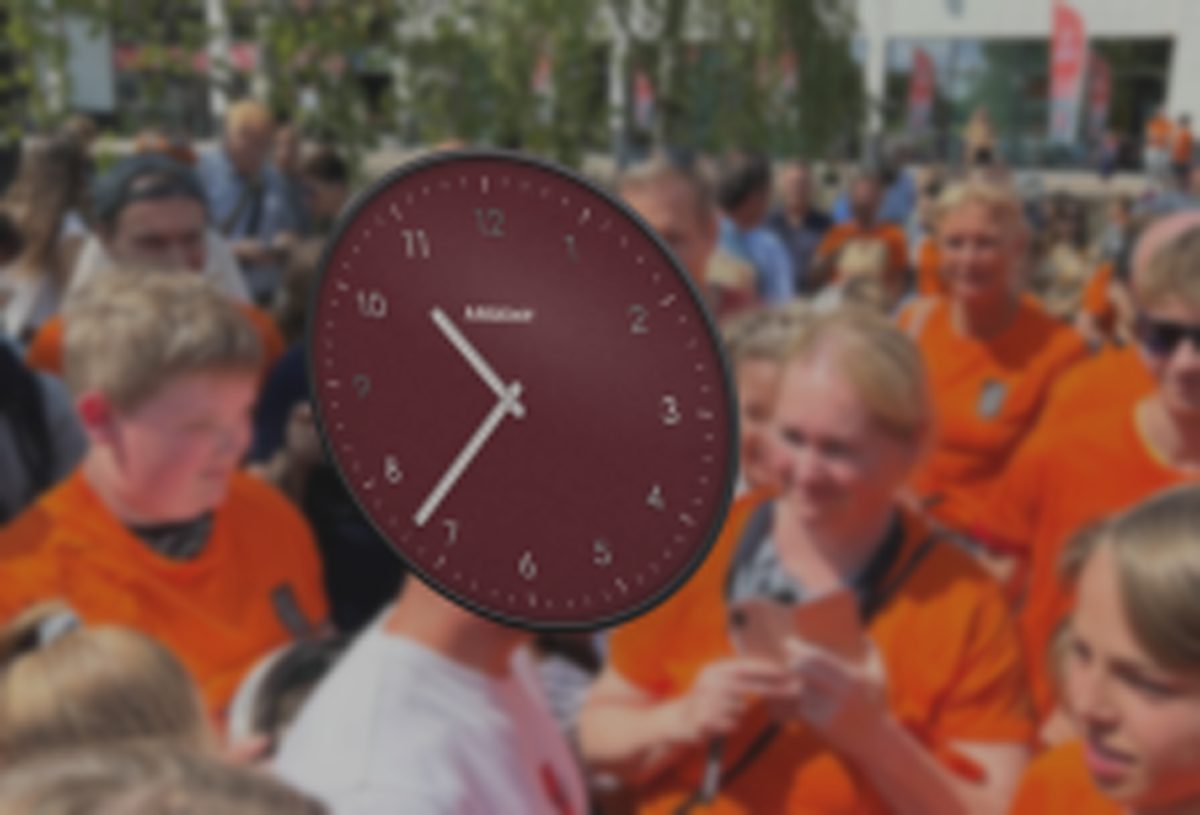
h=10 m=37
